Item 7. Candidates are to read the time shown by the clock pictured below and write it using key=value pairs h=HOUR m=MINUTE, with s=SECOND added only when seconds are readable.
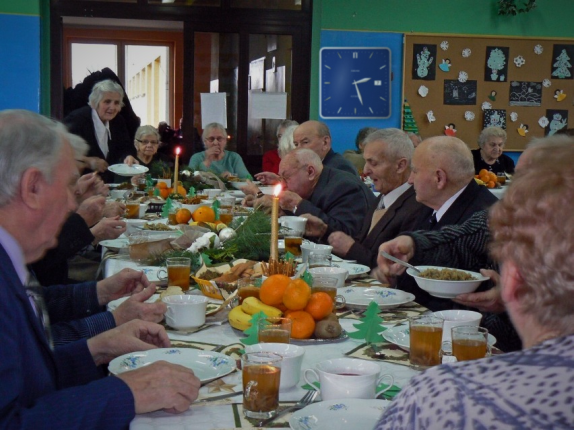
h=2 m=27
